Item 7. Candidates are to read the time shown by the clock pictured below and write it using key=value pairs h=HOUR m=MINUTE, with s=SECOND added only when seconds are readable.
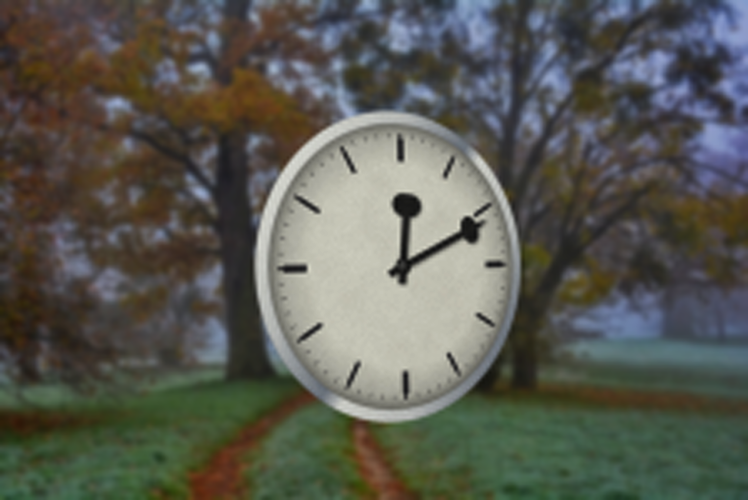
h=12 m=11
